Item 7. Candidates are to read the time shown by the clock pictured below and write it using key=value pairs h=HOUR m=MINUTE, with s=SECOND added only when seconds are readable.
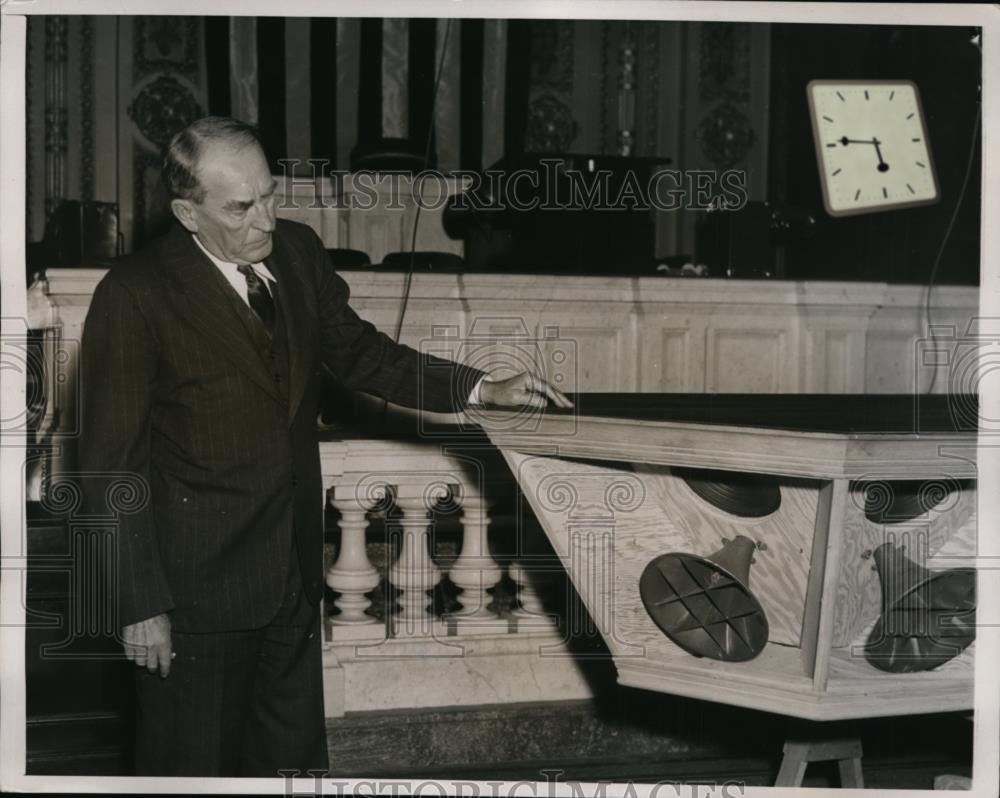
h=5 m=46
